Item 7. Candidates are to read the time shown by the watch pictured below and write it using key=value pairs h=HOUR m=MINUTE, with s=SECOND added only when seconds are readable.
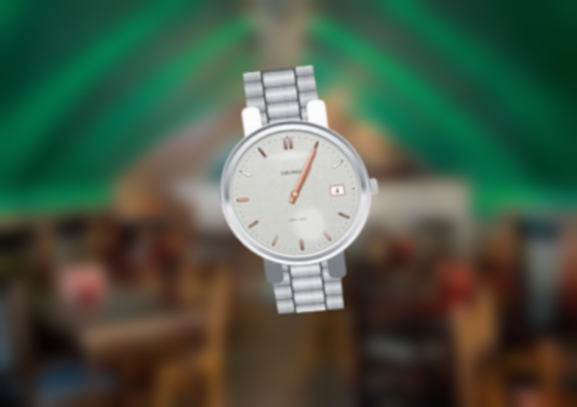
h=1 m=5
